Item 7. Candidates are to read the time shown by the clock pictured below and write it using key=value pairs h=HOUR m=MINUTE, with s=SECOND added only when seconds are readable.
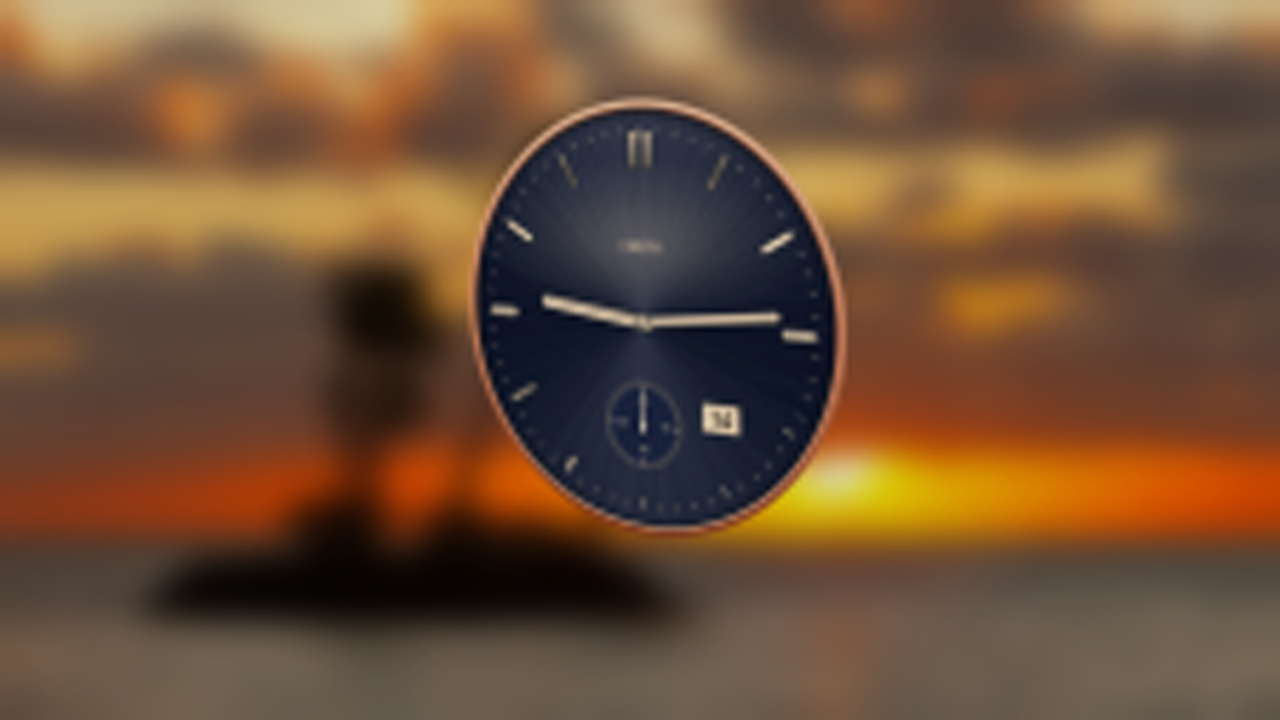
h=9 m=14
